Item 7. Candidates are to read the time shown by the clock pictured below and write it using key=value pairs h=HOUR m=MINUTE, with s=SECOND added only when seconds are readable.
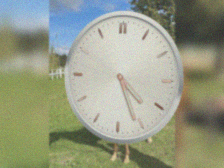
h=4 m=26
